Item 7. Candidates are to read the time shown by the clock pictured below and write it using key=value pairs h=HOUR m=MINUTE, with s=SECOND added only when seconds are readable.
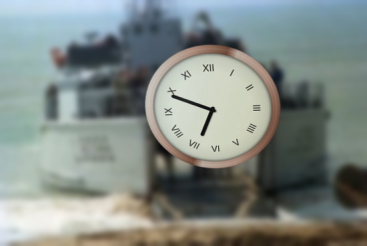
h=6 m=49
